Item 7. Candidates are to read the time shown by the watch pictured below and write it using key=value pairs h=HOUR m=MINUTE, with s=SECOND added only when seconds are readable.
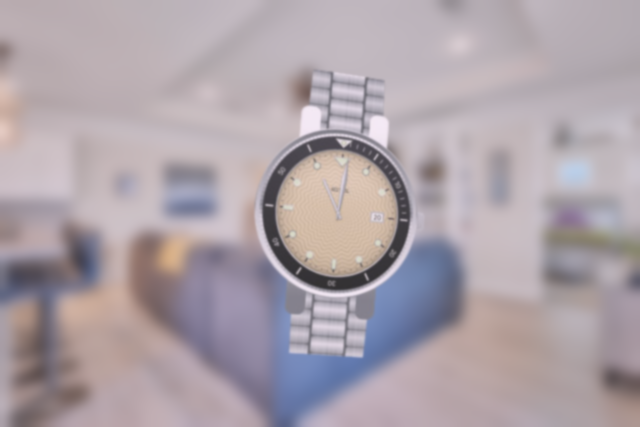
h=11 m=1
